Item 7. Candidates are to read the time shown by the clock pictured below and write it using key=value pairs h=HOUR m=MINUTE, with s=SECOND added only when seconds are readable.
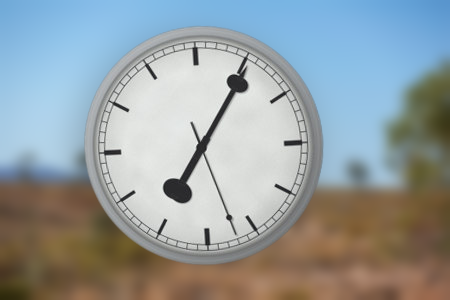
h=7 m=5 s=27
